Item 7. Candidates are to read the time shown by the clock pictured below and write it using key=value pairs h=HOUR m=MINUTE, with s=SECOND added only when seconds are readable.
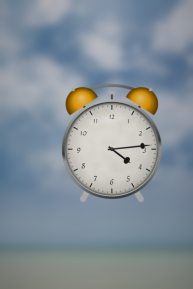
h=4 m=14
